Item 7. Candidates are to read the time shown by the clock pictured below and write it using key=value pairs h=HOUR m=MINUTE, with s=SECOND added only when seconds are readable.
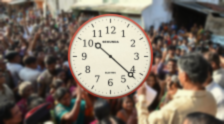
h=10 m=22
